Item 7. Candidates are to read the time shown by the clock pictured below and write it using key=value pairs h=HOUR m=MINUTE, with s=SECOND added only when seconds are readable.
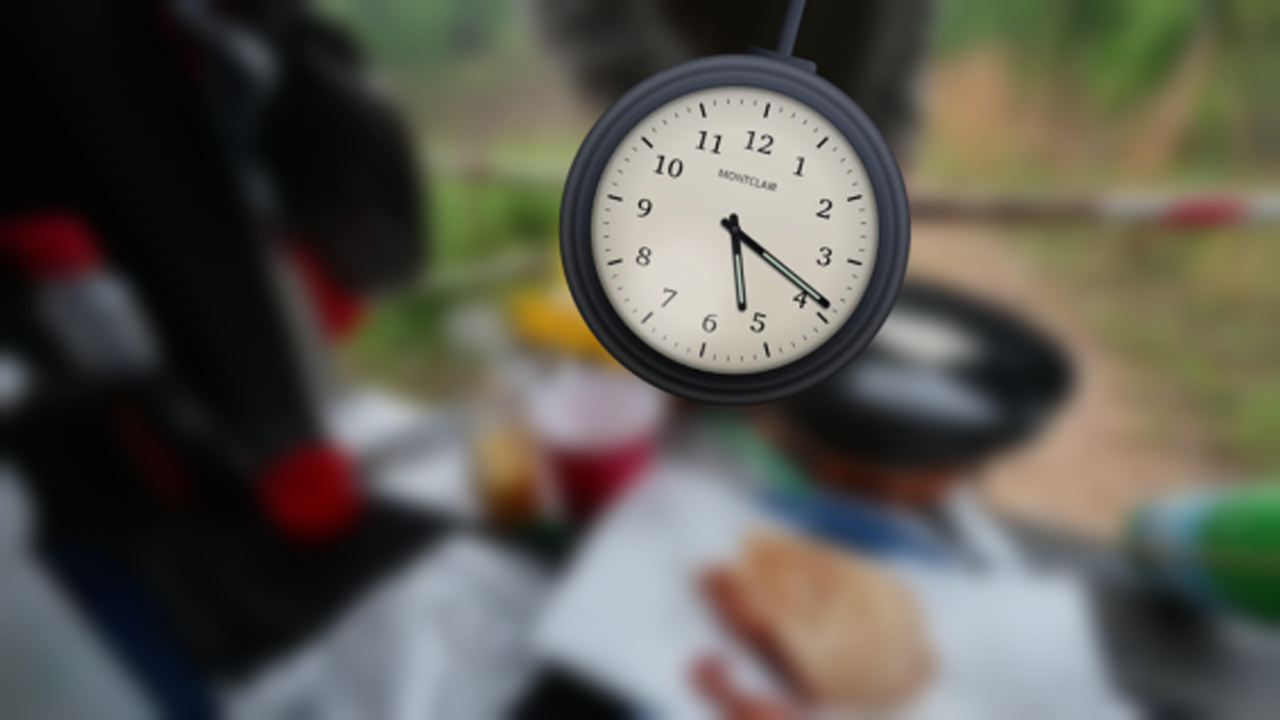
h=5 m=19
